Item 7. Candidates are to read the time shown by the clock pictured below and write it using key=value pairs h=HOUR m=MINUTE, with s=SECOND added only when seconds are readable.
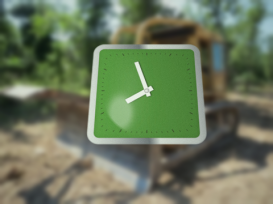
h=7 m=57
